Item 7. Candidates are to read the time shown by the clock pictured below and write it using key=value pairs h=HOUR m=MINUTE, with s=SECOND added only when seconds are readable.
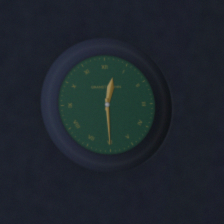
h=12 m=30
